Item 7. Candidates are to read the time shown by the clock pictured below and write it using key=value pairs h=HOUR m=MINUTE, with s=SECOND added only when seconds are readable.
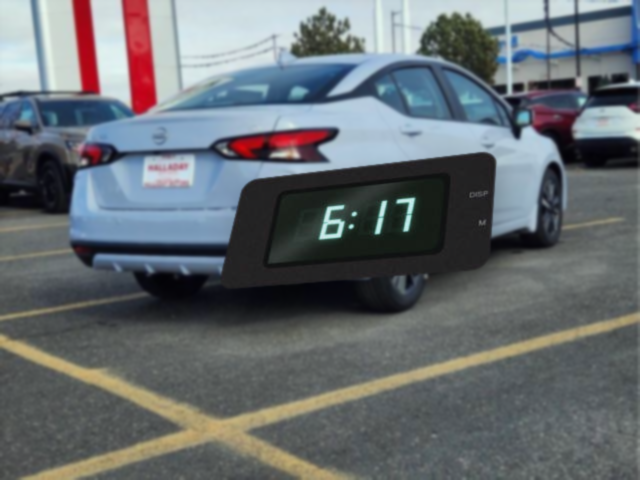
h=6 m=17
